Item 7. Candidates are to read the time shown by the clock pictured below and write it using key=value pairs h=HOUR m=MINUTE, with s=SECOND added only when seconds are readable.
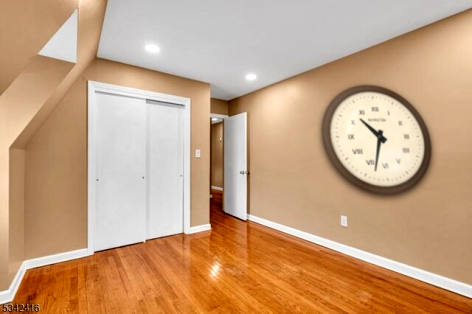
h=10 m=33
